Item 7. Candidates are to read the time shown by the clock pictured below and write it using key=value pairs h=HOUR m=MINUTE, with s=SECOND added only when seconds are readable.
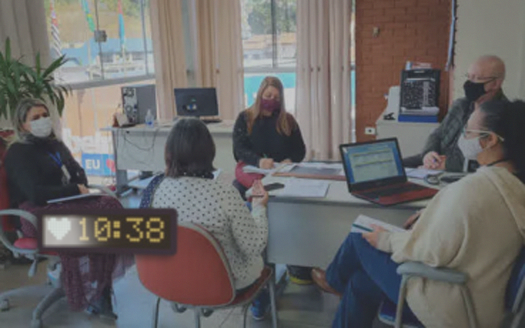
h=10 m=38
